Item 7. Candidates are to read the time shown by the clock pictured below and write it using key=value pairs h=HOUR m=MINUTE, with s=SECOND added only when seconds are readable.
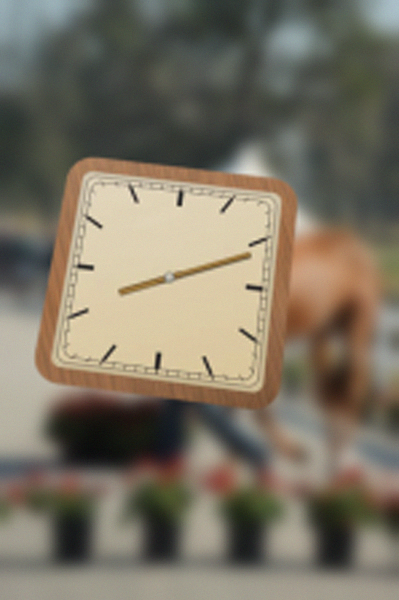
h=8 m=11
